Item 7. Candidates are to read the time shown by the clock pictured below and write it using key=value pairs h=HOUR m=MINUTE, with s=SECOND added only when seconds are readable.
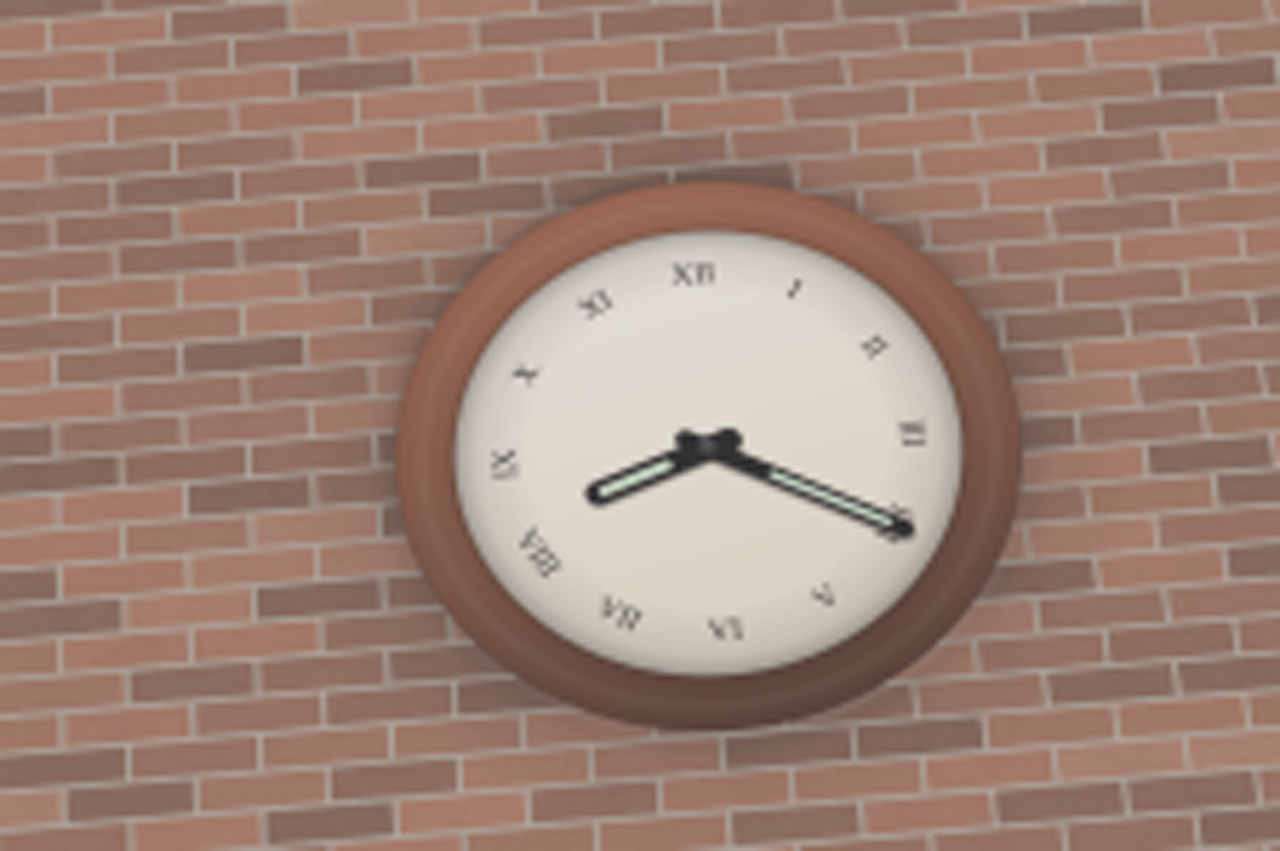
h=8 m=20
